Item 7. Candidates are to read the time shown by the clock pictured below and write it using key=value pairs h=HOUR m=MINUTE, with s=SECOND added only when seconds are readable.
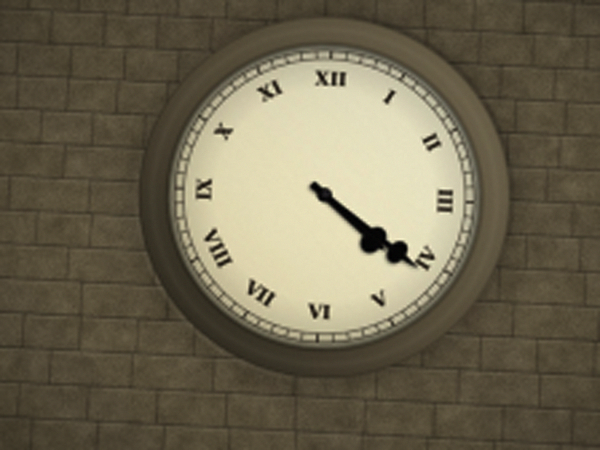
h=4 m=21
